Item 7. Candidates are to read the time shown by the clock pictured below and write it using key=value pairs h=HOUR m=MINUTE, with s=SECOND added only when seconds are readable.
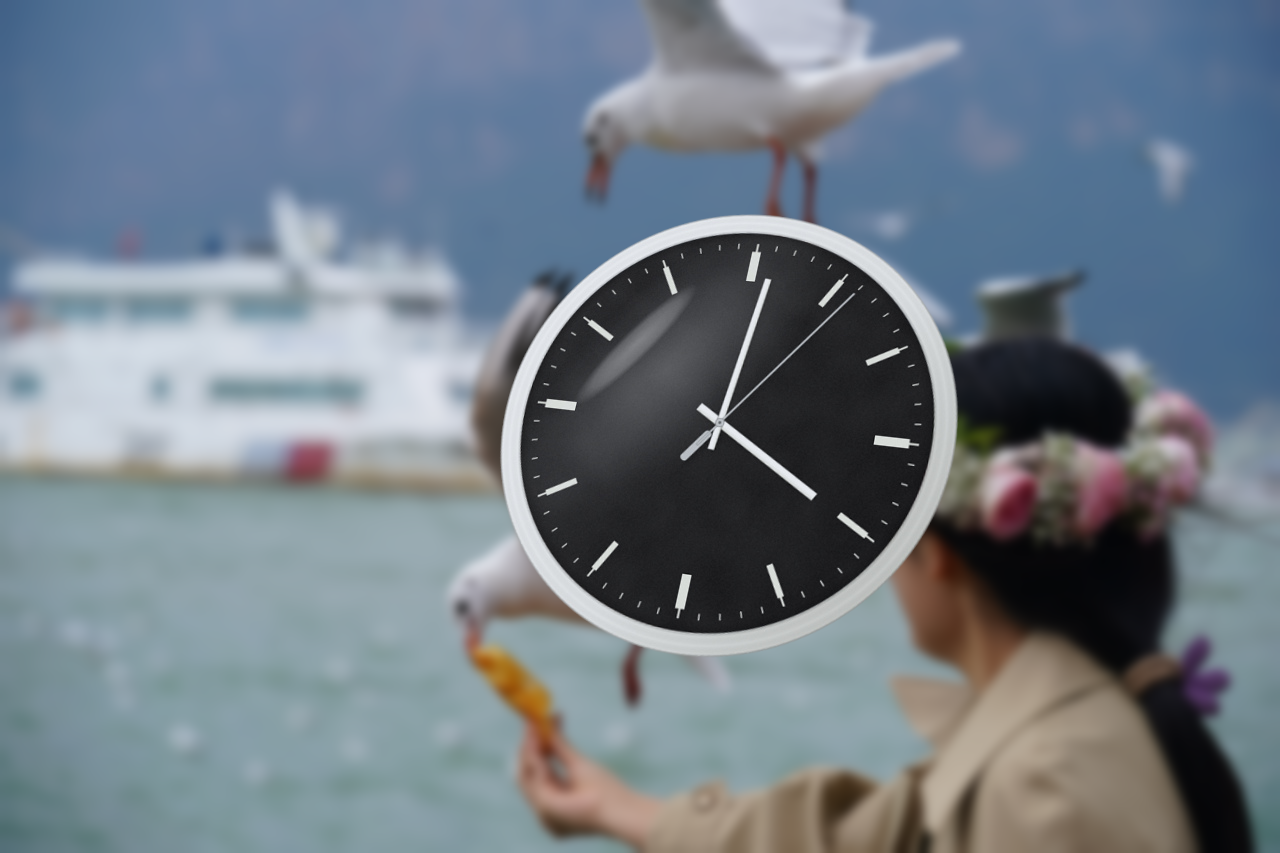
h=4 m=1 s=6
